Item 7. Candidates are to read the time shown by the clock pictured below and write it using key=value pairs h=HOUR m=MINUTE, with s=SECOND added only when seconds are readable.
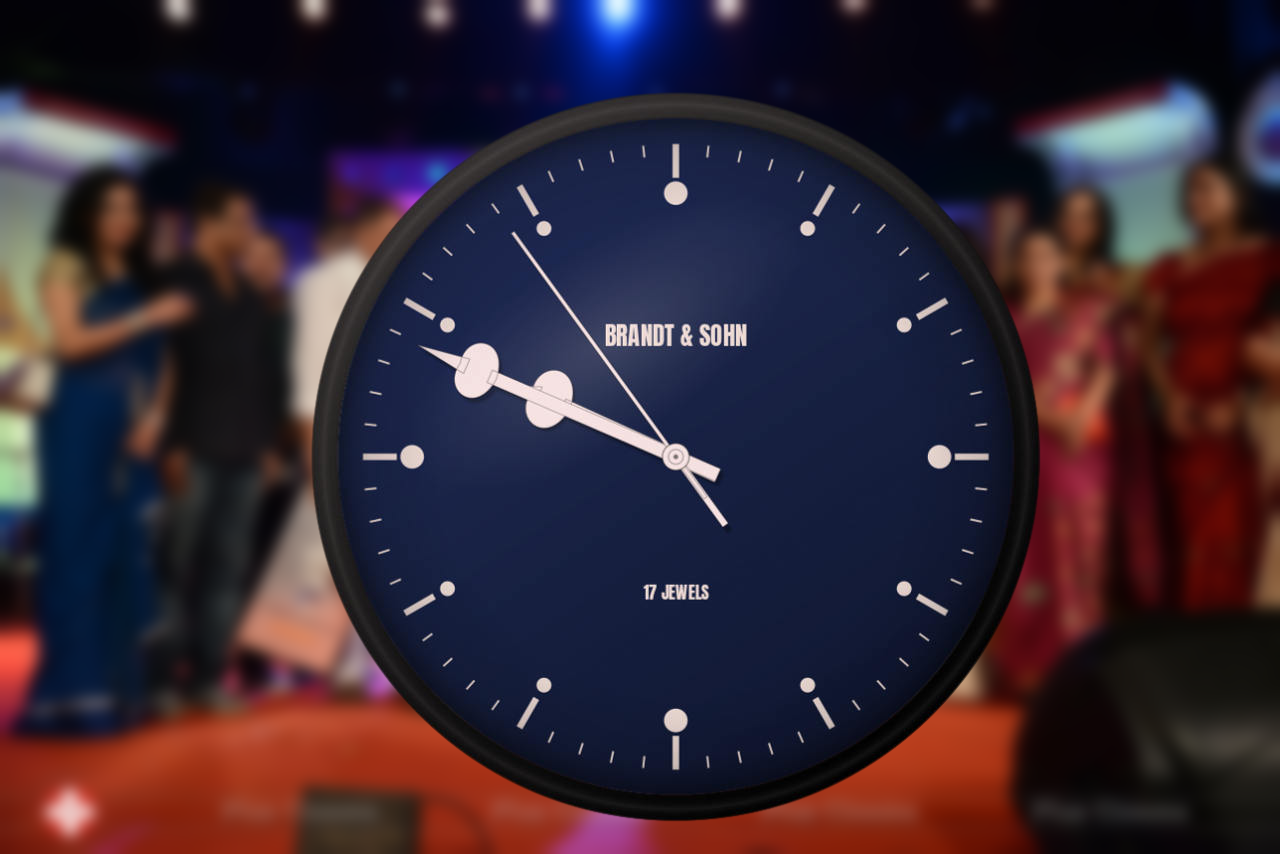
h=9 m=48 s=54
